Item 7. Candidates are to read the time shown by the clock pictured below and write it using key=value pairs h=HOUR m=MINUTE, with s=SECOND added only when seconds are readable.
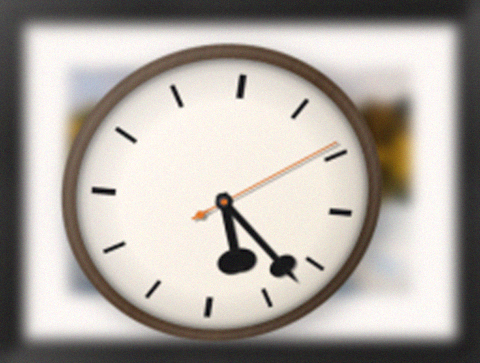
h=5 m=22 s=9
